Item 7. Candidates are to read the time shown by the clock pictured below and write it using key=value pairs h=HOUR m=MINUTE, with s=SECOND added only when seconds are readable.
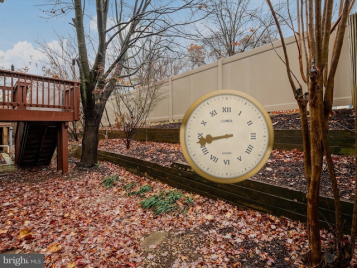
h=8 m=43
